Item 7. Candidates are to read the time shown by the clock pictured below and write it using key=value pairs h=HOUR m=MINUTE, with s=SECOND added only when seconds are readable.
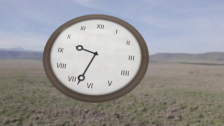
h=9 m=33
